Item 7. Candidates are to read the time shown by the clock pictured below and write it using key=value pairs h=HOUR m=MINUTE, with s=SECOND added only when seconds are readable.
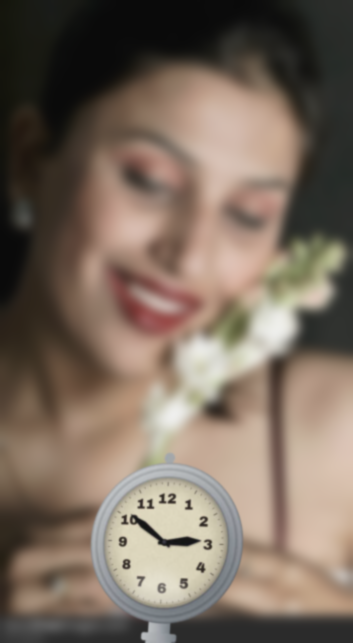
h=2 m=51
